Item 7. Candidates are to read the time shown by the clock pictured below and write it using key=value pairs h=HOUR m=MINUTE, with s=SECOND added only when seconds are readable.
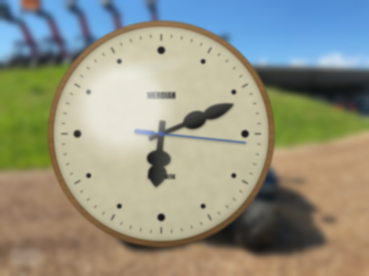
h=6 m=11 s=16
